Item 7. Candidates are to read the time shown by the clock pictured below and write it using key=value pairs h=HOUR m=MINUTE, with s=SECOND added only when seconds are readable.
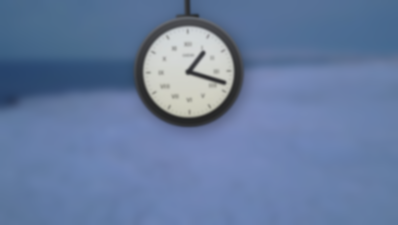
h=1 m=18
